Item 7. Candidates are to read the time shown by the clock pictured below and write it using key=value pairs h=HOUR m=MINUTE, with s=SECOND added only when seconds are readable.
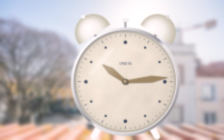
h=10 m=14
